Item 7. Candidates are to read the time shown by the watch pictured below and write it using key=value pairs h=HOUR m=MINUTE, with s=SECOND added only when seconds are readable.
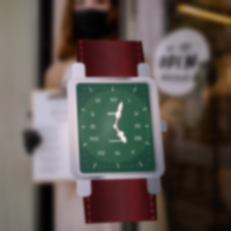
h=5 m=3
